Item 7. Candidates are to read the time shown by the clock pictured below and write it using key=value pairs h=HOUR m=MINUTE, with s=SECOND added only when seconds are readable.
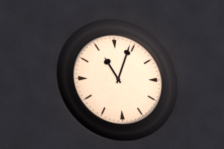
h=11 m=4
